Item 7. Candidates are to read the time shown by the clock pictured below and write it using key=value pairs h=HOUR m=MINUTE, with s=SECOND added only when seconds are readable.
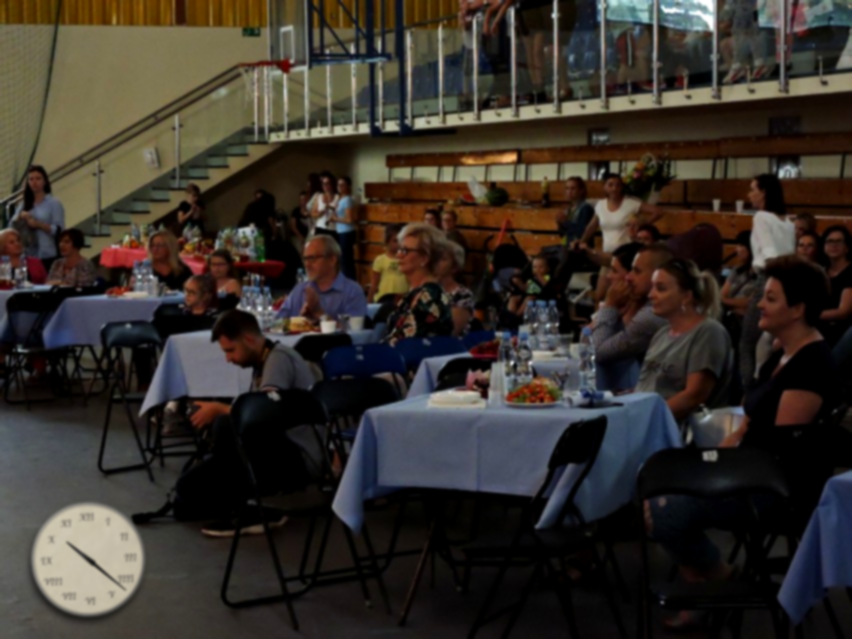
h=10 m=22
